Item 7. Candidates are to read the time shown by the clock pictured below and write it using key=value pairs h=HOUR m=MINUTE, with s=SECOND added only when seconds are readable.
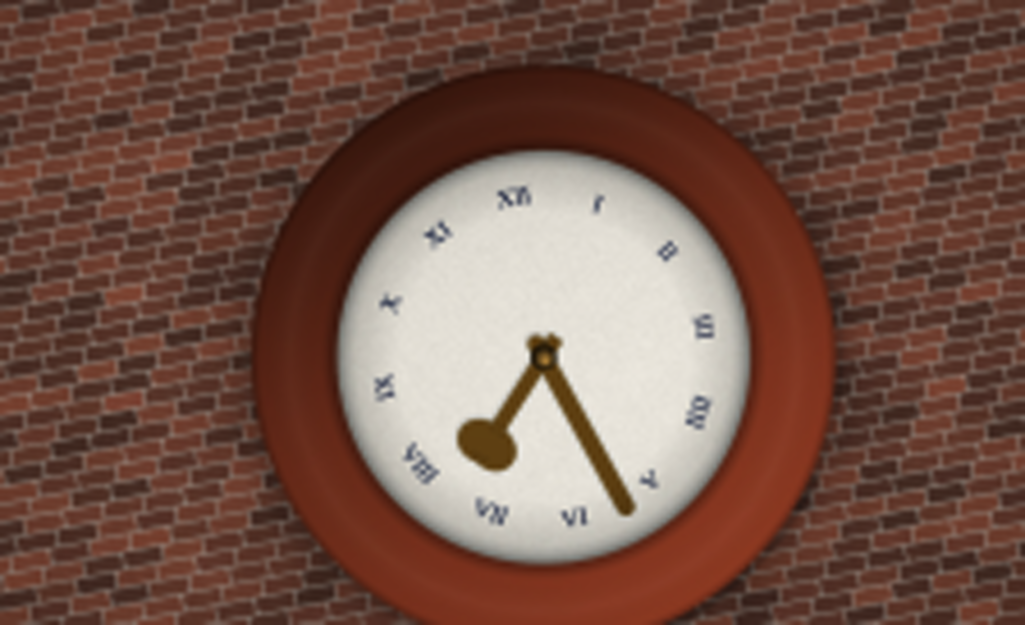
h=7 m=27
